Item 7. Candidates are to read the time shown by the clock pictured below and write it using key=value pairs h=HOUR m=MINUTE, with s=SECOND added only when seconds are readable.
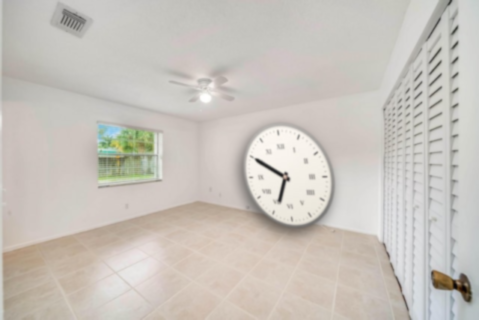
h=6 m=50
